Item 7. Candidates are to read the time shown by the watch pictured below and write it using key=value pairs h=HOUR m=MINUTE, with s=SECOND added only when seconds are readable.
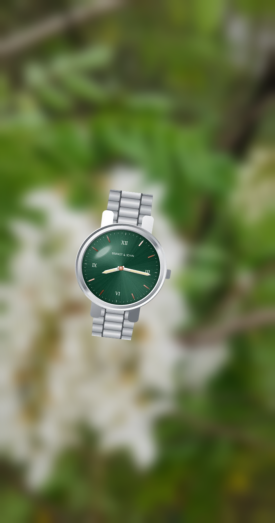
h=8 m=16
